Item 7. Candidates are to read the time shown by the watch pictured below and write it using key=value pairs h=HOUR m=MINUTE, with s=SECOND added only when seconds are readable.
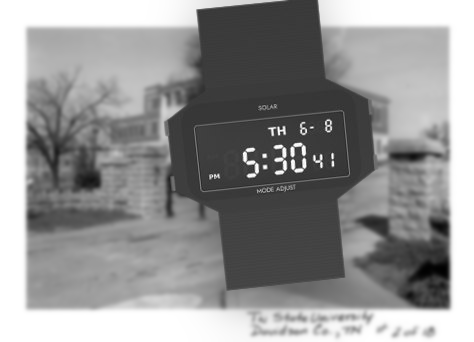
h=5 m=30 s=41
